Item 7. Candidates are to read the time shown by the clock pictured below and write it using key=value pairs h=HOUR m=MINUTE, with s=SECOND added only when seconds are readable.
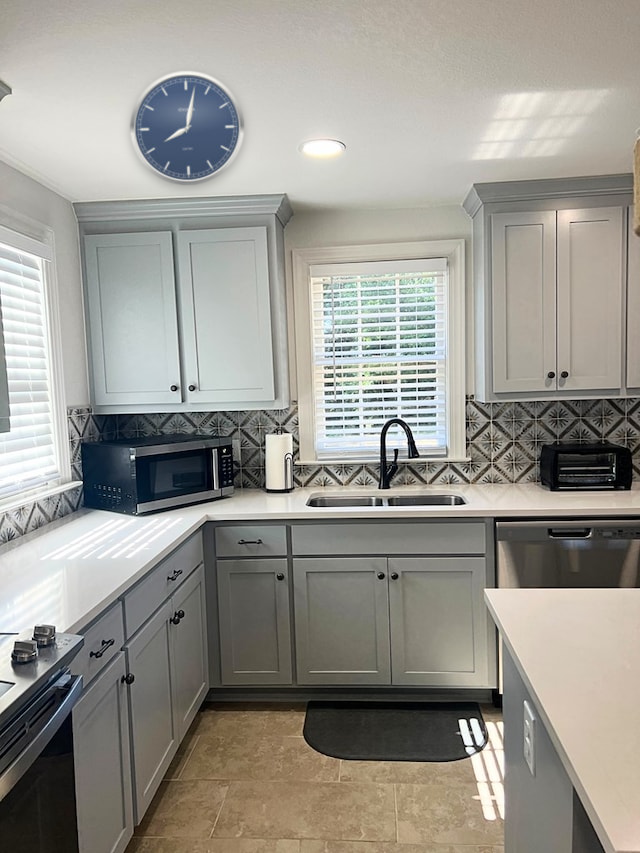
h=8 m=2
